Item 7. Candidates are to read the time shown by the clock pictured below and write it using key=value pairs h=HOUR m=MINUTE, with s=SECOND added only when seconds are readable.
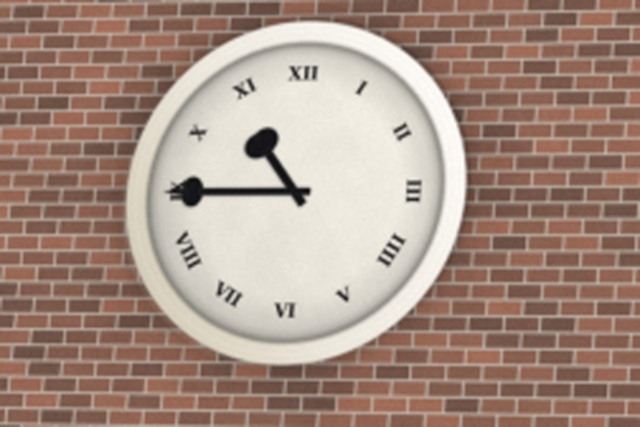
h=10 m=45
